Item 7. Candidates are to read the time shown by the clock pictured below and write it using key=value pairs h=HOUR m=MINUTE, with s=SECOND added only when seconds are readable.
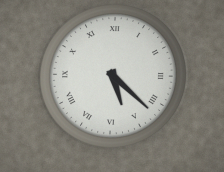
h=5 m=22
